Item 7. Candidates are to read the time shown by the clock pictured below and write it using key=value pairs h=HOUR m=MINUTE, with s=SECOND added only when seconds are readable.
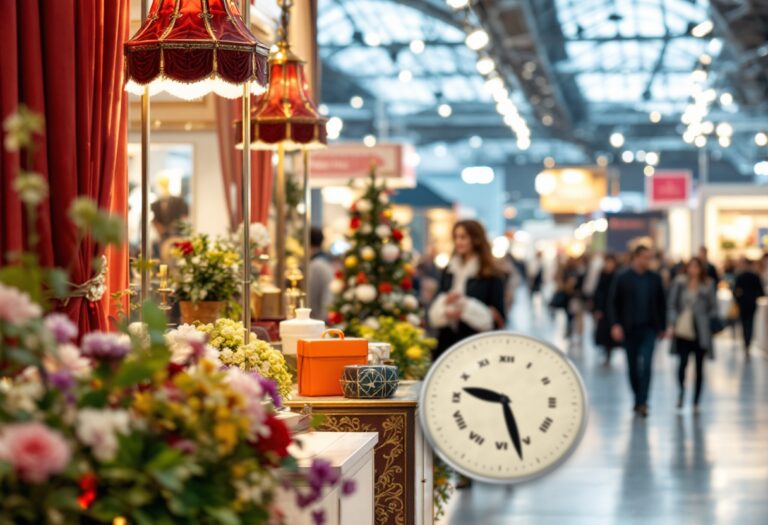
h=9 m=27
